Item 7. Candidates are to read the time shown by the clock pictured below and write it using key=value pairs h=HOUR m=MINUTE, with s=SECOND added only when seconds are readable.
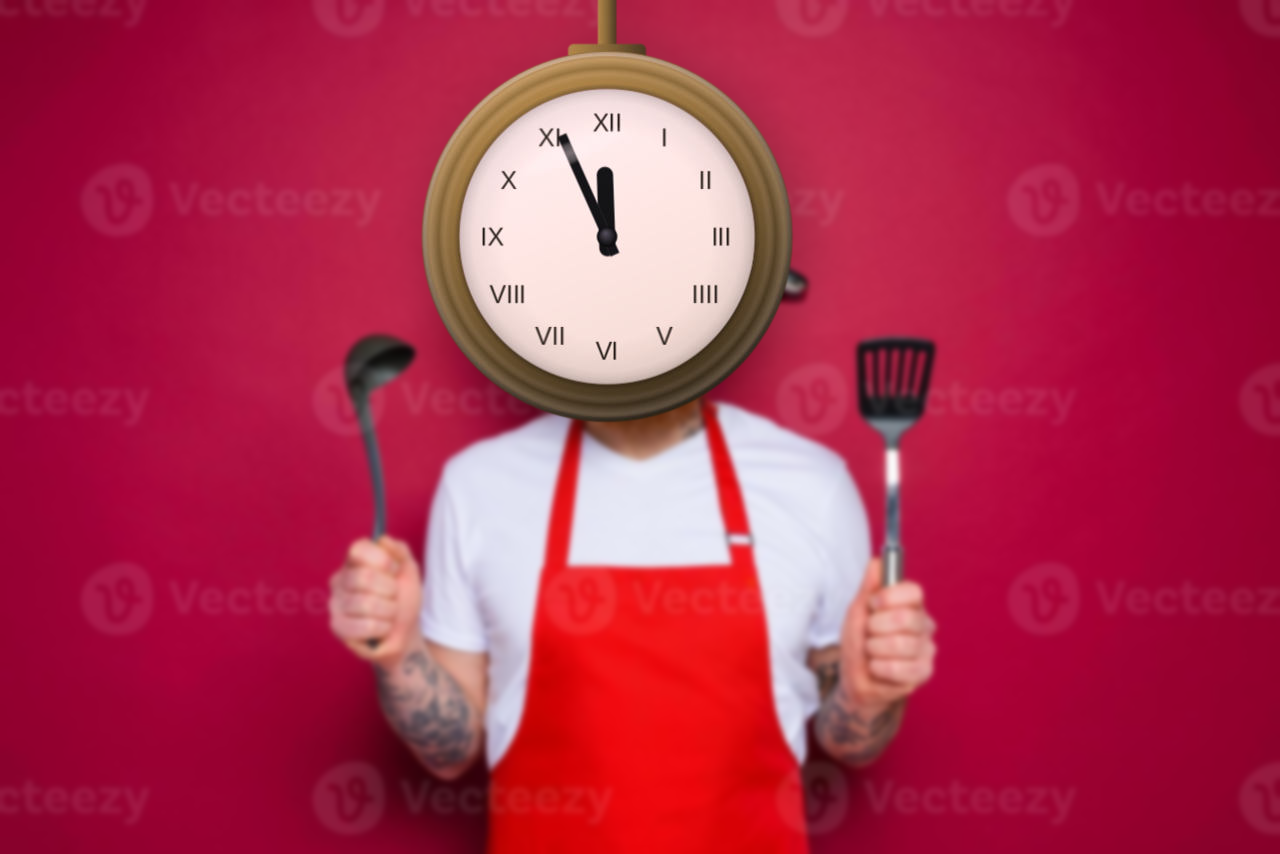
h=11 m=56
